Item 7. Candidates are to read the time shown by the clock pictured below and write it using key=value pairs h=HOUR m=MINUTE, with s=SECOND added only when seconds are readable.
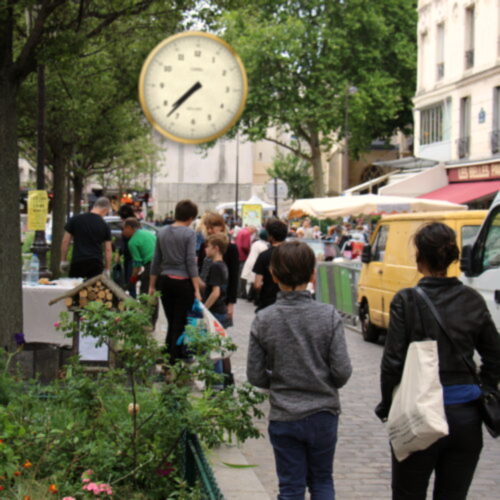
h=7 m=37
